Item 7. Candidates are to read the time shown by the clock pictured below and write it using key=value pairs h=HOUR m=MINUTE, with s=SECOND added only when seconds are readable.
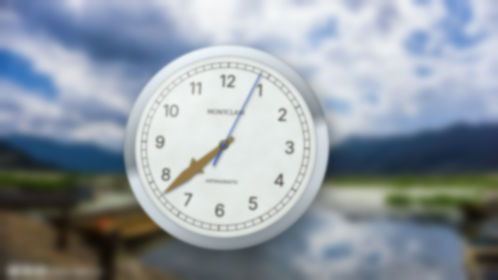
h=7 m=38 s=4
